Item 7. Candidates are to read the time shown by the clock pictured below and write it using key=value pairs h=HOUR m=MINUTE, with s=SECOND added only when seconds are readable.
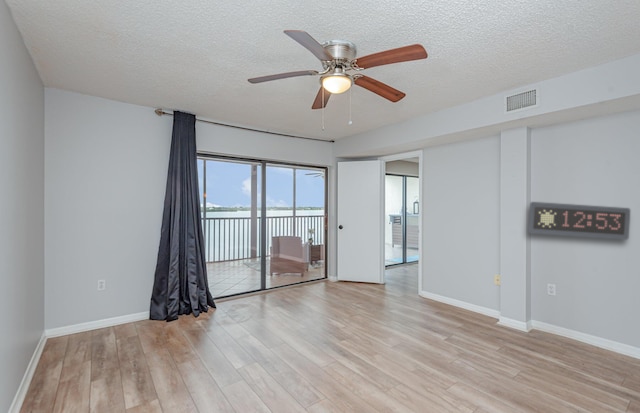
h=12 m=53
